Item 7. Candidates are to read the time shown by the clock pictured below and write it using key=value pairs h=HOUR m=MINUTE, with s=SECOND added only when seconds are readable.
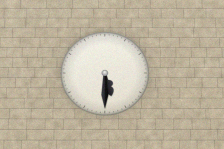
h=5 m=30
